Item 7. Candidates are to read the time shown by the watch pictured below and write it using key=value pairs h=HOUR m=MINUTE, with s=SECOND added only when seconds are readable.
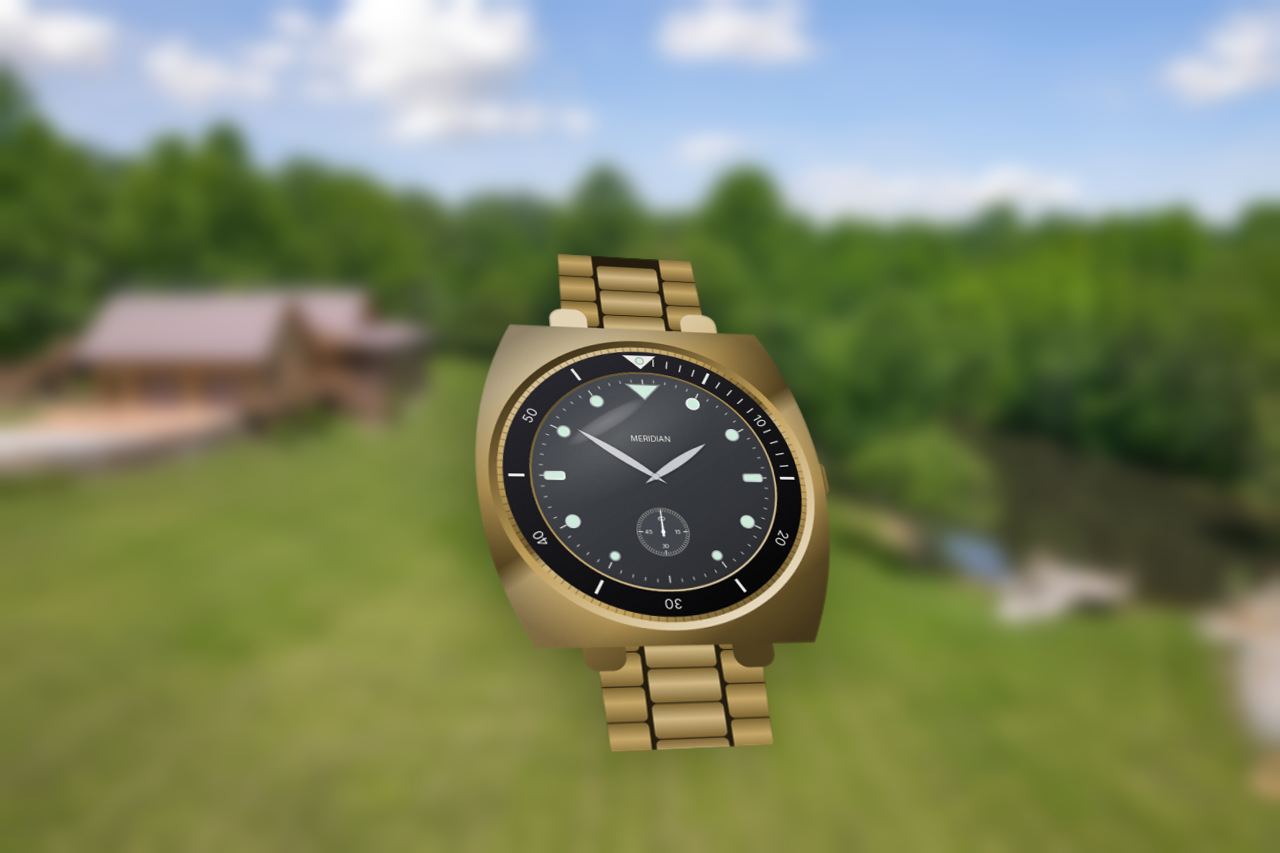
h=1 m=51
